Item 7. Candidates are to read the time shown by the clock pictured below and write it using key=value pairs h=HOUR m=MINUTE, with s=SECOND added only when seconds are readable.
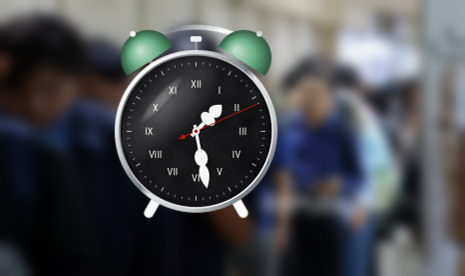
h=1 m=28 s=11
